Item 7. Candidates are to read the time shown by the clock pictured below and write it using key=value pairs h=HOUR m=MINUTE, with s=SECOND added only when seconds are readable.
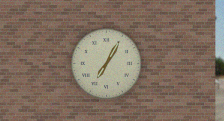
h=7 m=5
